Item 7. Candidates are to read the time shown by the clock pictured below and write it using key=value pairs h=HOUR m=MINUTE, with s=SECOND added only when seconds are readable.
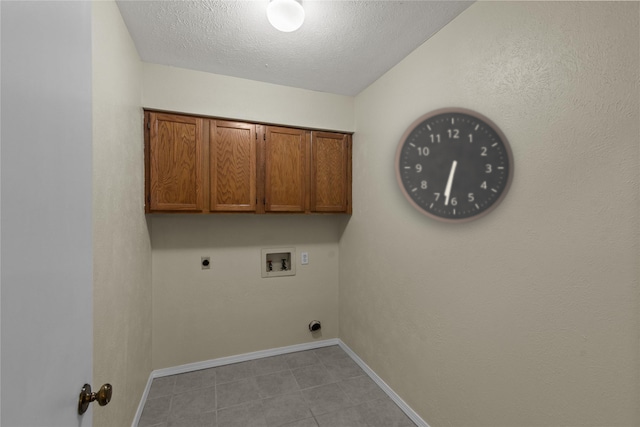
h=6 m=32
